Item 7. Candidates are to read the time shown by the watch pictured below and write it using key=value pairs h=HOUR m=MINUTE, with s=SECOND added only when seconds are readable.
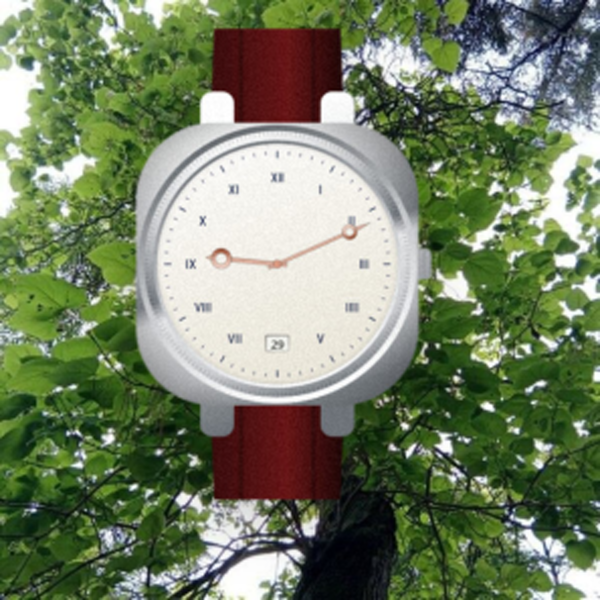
h=9 m=11
